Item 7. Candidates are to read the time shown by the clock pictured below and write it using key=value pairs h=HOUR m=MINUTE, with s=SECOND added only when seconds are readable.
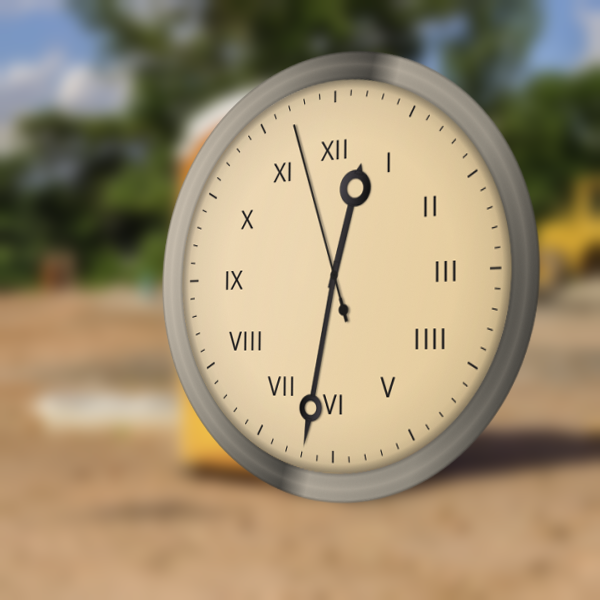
h=12 m=31 s=57
